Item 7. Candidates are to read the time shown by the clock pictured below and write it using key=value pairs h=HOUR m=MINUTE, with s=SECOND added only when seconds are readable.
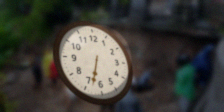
h=6 m=33
